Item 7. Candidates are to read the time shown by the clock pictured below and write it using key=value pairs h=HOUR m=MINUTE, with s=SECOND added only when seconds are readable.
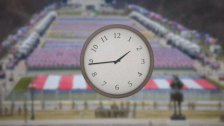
h=1 m=44
